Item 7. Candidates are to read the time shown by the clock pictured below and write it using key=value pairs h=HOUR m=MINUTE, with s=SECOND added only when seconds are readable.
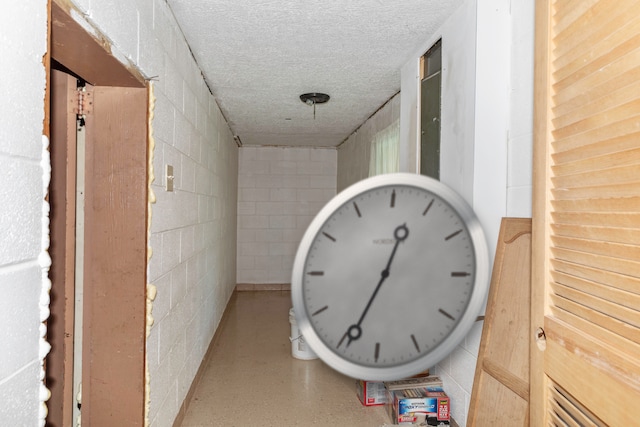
h=12 m=34
